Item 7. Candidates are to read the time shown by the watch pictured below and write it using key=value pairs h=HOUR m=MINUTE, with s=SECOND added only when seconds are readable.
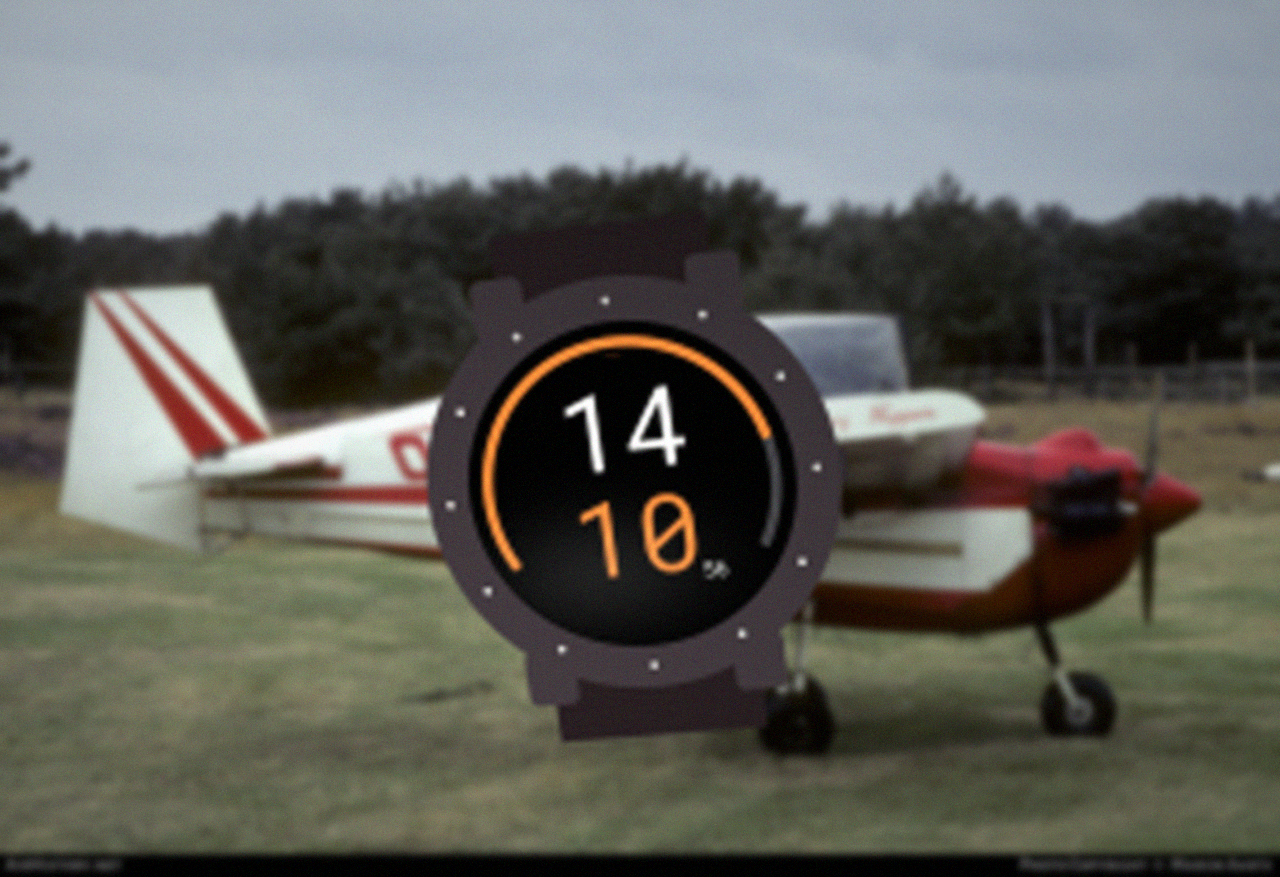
h=14 m=10
